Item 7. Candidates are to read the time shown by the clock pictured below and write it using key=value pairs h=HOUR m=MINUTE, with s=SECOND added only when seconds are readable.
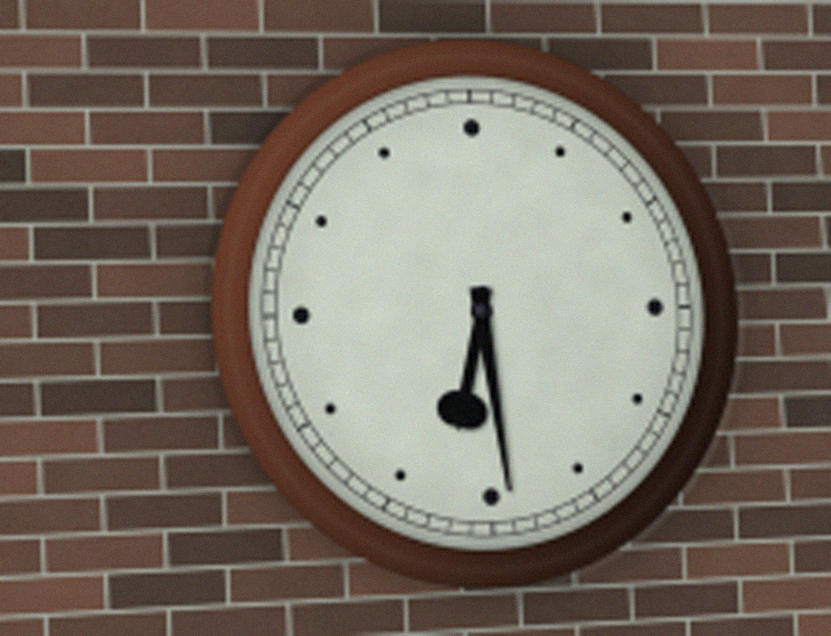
h=6 m=29
